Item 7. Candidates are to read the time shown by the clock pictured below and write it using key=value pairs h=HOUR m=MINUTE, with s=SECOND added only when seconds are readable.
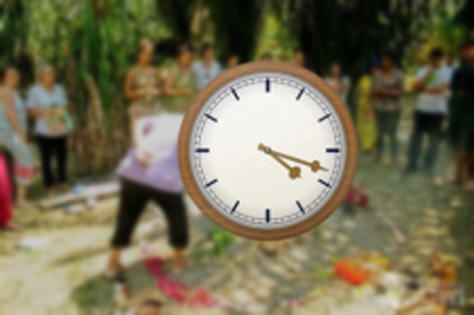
h=4 m=18
